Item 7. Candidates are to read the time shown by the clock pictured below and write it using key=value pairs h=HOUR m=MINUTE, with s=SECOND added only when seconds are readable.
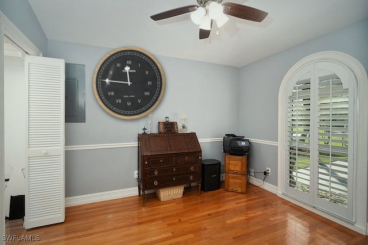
h=11 m=46
